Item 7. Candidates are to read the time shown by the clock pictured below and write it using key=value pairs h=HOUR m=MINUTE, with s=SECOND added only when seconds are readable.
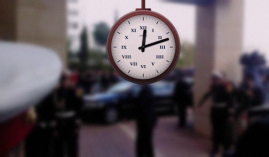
h=12 m=12
